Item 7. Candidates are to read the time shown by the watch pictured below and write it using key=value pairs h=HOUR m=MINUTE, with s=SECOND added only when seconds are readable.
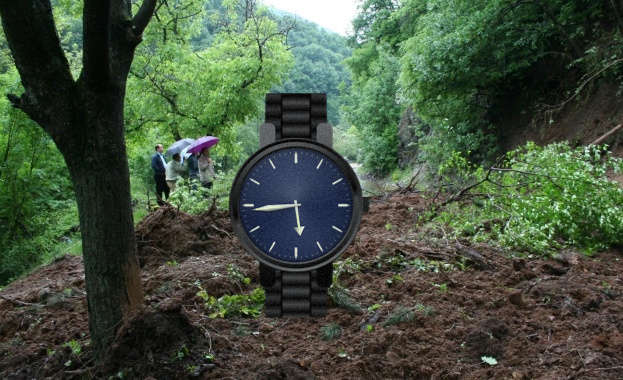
h=5 m=44
